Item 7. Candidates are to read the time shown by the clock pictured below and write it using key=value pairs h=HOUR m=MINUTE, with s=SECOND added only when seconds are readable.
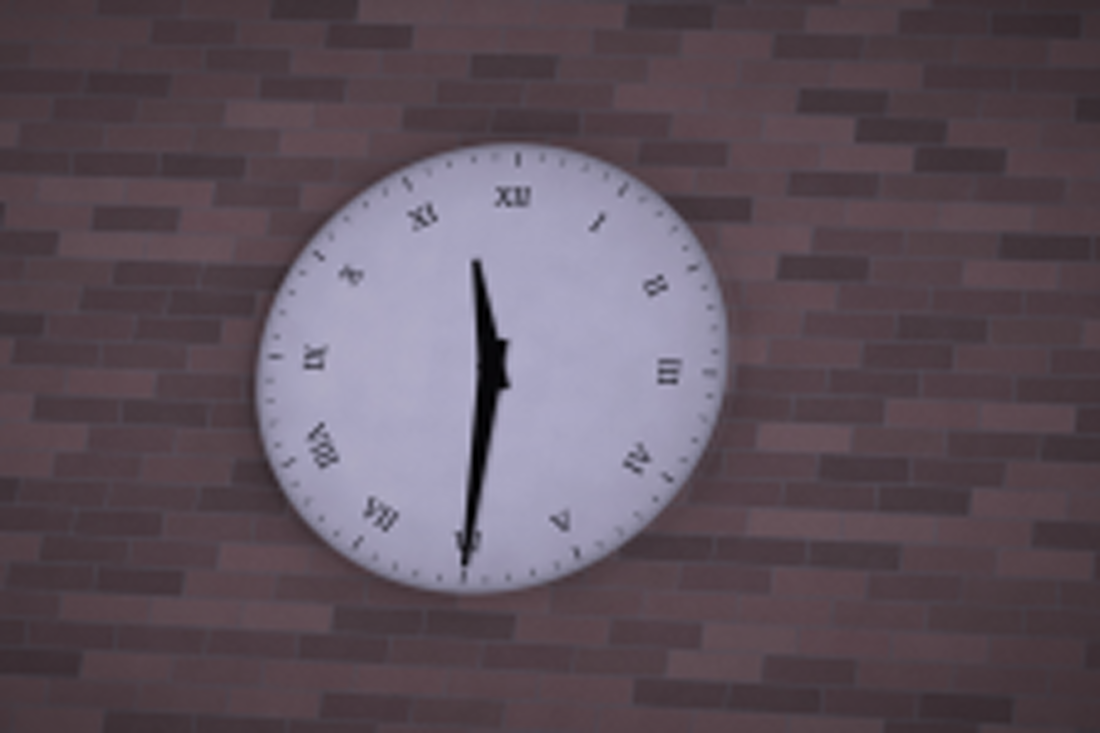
h=11 m=30
